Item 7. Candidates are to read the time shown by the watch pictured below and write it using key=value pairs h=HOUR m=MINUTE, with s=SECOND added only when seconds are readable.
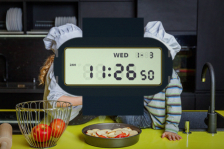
h=11 m=26 s=50
